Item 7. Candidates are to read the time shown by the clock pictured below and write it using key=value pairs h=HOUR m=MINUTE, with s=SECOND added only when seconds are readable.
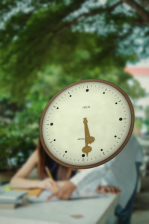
h=5 m=29
